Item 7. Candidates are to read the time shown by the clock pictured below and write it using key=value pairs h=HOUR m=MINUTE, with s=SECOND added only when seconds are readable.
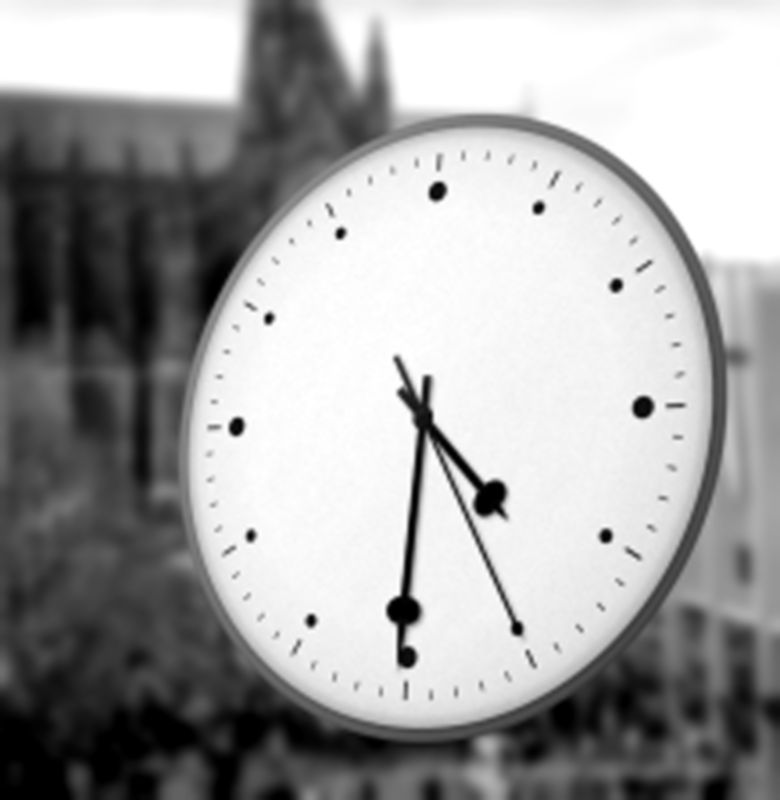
h=4 m=30 s=25
